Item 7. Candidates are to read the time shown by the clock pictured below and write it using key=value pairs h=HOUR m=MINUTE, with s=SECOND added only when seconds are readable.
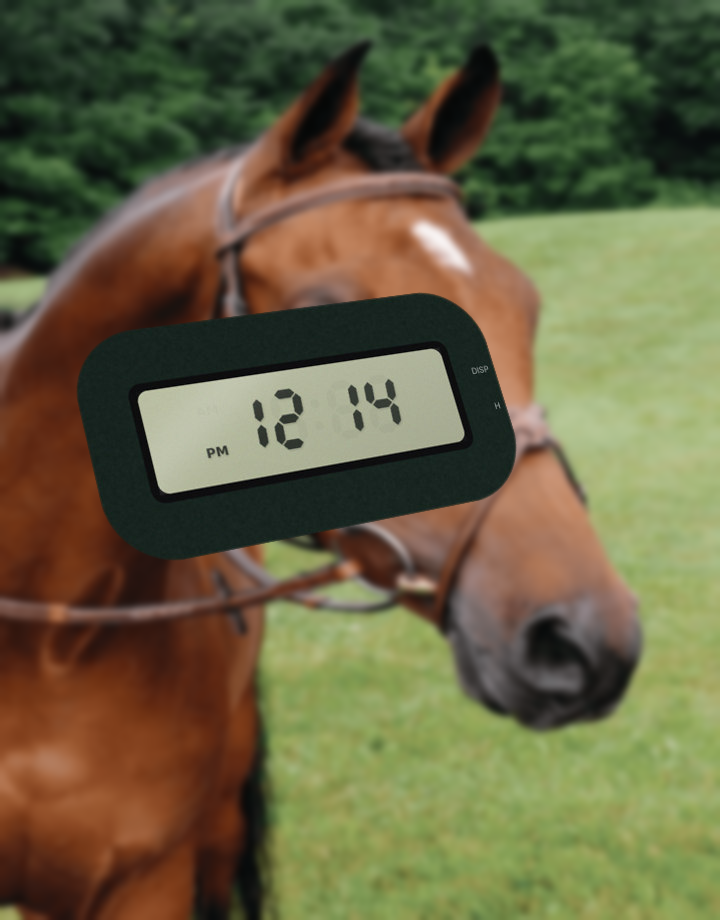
h=12 m=14
